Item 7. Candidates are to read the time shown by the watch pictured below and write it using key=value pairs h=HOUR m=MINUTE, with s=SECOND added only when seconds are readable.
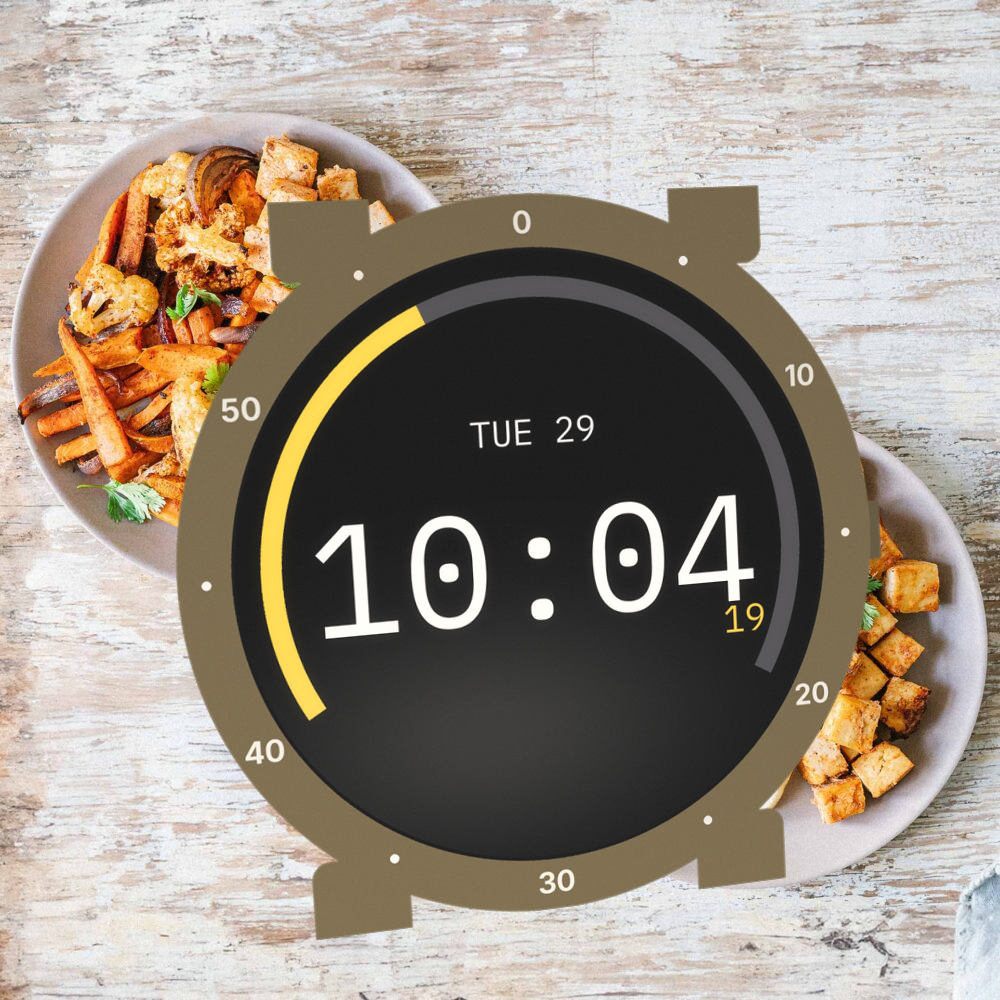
h=10 m=4 s=19
